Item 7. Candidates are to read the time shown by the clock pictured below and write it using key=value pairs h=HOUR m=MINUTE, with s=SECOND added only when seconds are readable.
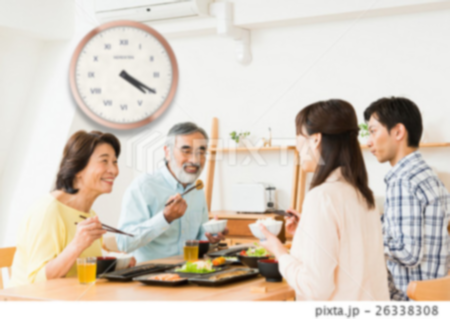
h=4 m=20
